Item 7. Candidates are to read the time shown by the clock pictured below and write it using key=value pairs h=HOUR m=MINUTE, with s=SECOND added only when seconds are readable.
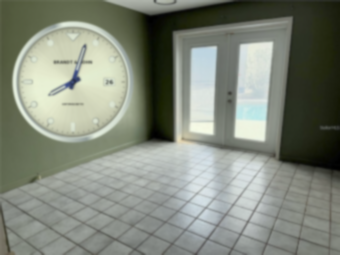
h=8 m=3
